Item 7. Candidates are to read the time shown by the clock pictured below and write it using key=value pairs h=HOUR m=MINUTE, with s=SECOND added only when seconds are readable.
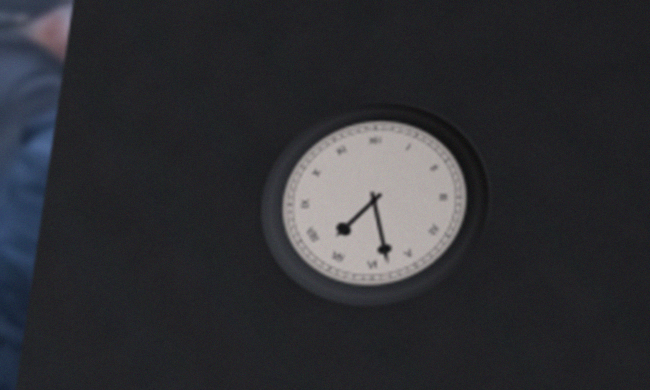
h=7 m=28
